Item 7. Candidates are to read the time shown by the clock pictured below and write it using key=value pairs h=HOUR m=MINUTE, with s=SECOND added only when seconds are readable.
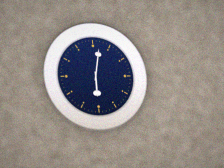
h=6 m=2
